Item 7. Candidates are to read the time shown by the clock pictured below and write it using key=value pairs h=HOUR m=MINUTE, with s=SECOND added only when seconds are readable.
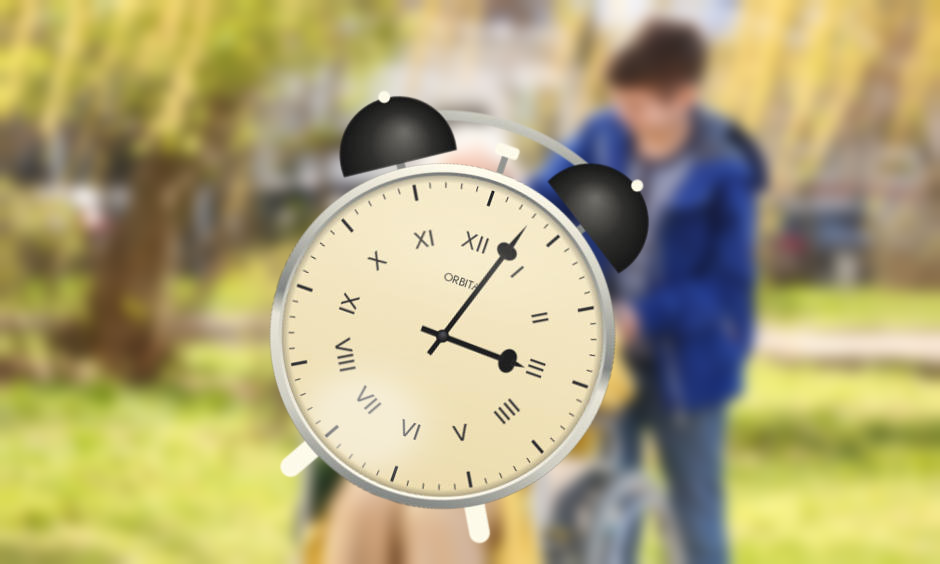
h=3 m=3
